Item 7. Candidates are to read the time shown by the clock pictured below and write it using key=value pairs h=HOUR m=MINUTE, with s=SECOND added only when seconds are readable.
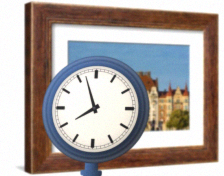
h=7 m=57
